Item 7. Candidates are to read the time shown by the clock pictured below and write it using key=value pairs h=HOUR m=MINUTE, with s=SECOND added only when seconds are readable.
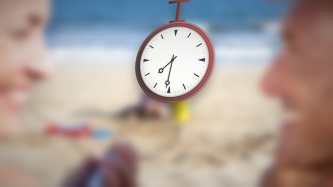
h=7 m=31
